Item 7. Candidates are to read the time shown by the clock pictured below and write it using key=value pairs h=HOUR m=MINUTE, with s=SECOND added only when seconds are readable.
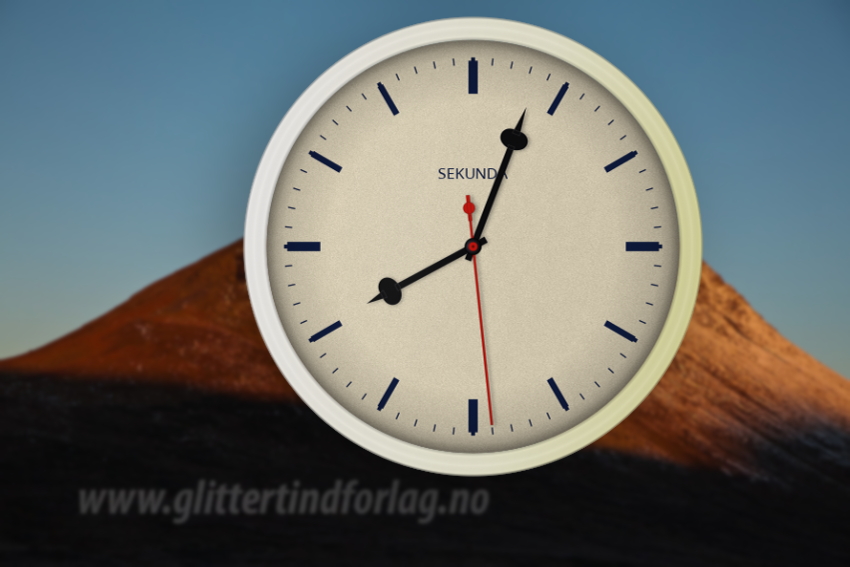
h=8 m=3 s=29
